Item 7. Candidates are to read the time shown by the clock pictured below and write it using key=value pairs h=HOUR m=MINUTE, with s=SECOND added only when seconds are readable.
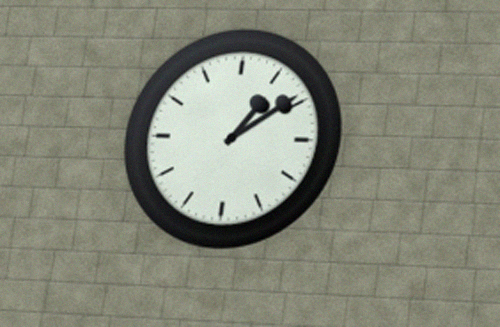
h=1 m=9
